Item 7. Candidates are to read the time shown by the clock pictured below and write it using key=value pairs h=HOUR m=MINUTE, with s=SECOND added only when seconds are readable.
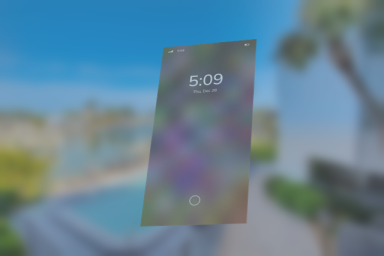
h=5 m=9
